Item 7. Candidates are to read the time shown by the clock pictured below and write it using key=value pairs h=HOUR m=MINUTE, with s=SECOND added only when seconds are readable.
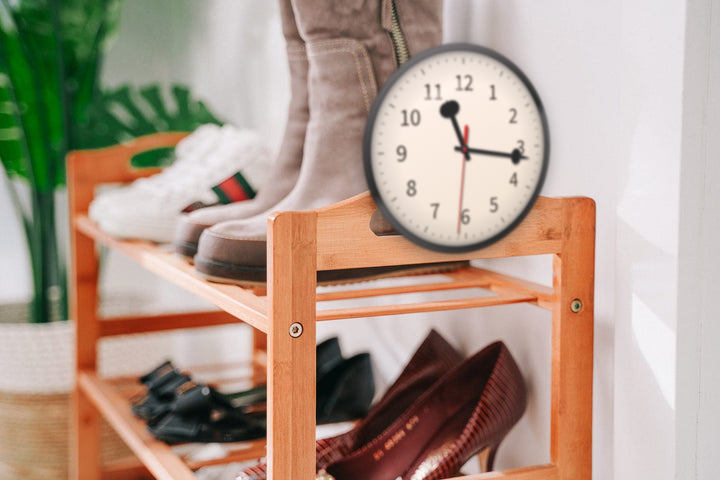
h=11 m=16 s=31
